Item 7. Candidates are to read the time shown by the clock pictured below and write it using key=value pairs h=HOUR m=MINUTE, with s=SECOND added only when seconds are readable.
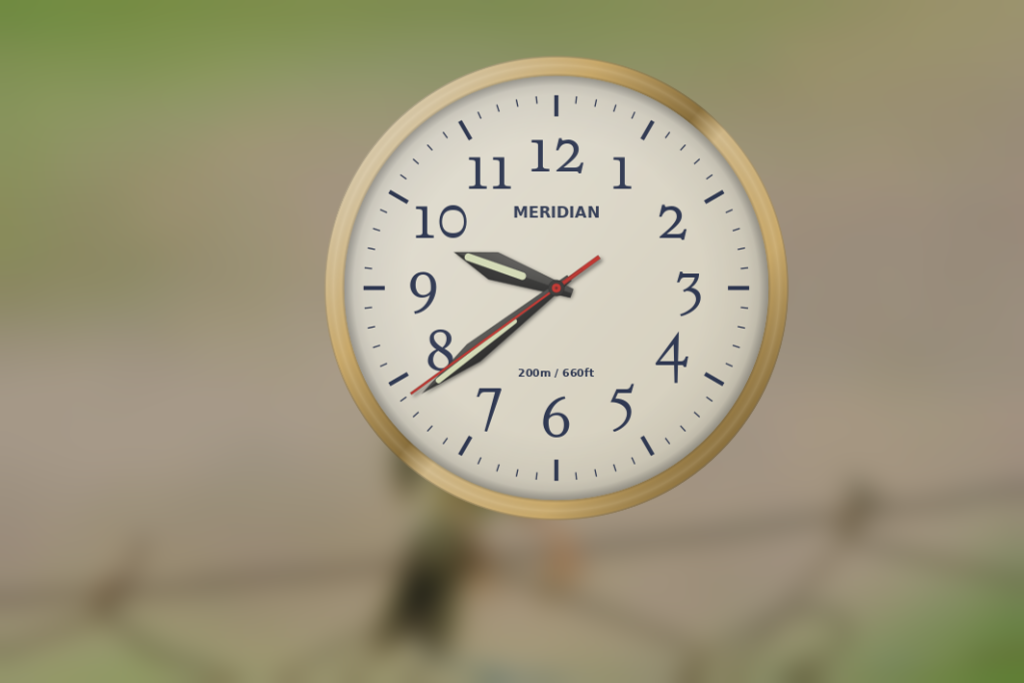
h=9 m=38 s=39
